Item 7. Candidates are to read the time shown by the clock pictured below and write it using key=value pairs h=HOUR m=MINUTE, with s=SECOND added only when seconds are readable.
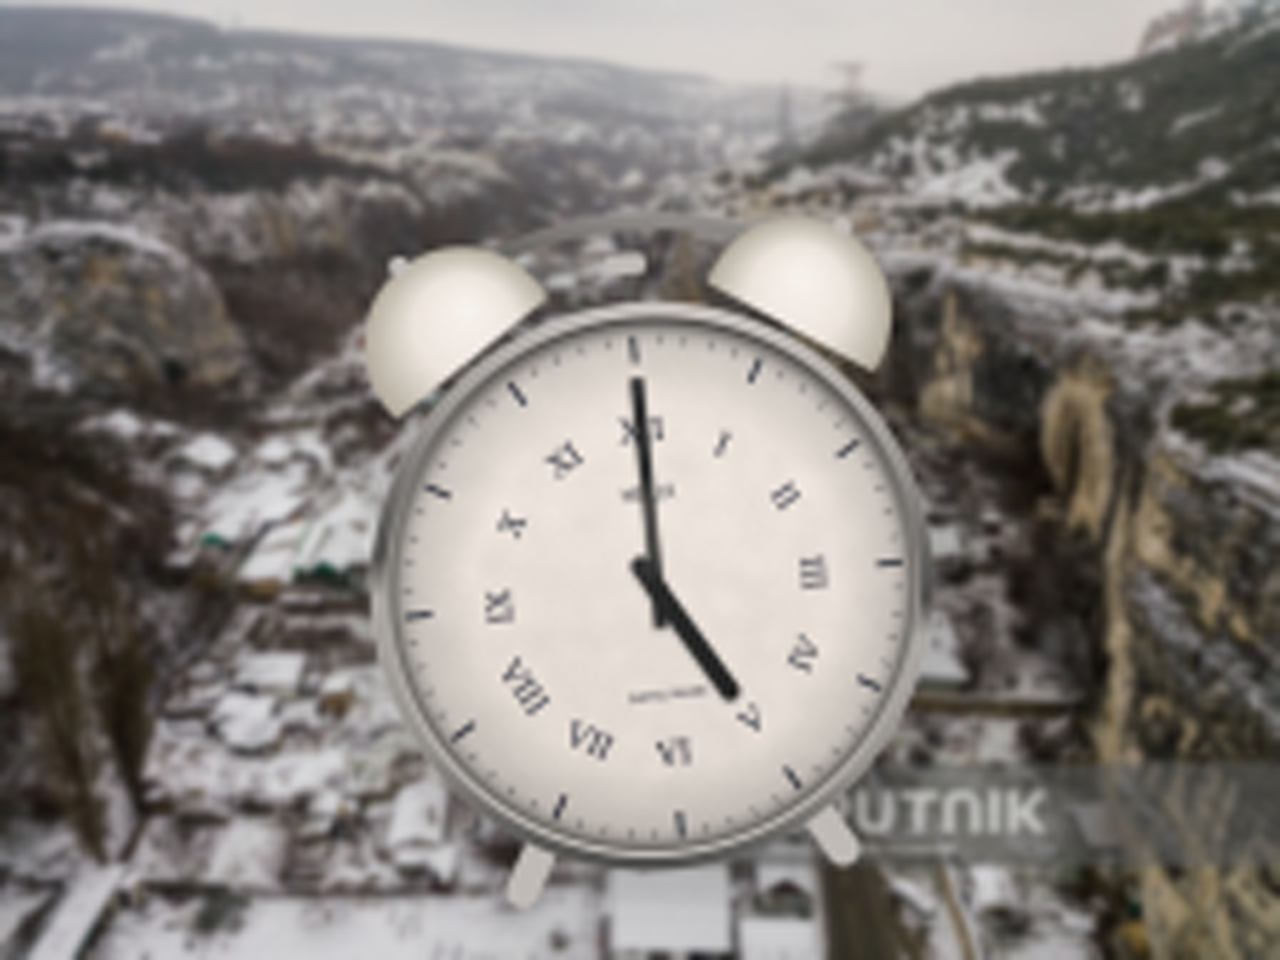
h=5 m=0
